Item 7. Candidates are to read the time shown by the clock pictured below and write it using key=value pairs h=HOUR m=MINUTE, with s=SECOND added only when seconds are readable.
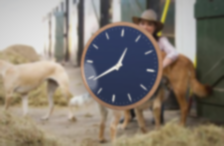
h=12 m=39
